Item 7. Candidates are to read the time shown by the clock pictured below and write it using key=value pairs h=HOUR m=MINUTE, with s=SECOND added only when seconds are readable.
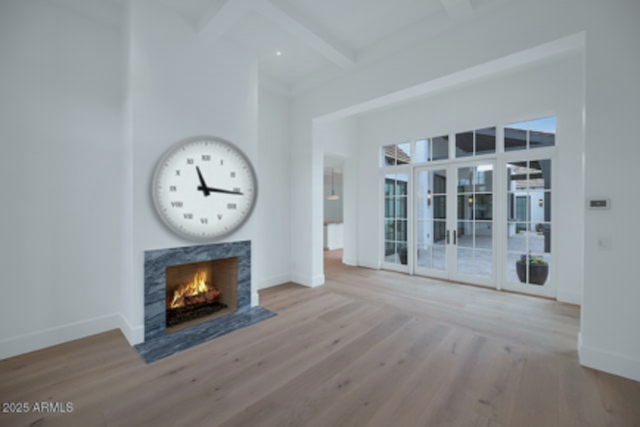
h=11 m=16
